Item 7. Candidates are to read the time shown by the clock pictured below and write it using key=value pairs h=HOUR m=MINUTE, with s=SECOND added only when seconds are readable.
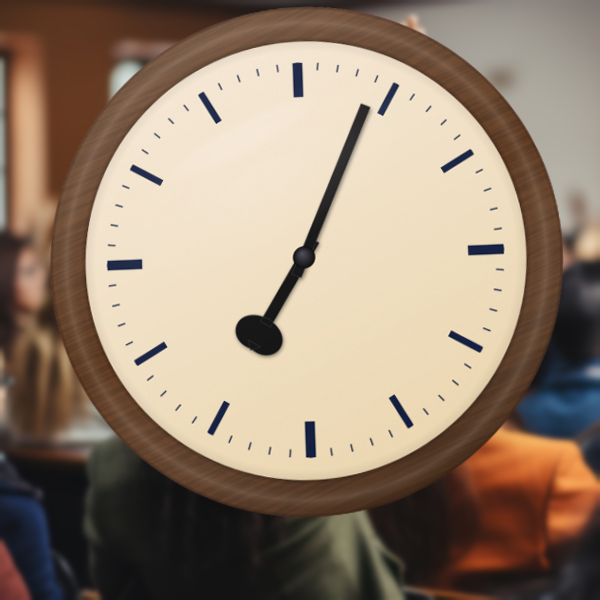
h=7 m=4
